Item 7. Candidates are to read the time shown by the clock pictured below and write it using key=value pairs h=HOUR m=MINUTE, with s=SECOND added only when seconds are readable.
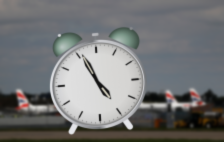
h=4 m=56
